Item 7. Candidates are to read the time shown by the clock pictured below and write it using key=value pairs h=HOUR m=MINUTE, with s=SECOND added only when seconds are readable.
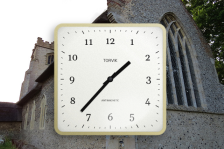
h=1 m=37
